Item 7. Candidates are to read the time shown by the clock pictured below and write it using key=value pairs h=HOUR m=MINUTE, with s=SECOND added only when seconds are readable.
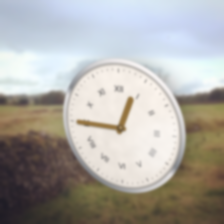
h=12 m=45
